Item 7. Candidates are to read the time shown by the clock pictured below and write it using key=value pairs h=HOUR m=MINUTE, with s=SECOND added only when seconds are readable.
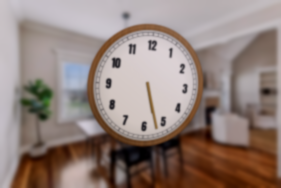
h=5 m=27
